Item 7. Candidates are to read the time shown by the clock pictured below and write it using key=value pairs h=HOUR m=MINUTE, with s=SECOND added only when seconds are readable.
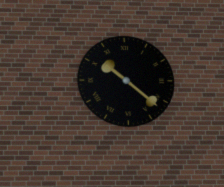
h=10 m=22
